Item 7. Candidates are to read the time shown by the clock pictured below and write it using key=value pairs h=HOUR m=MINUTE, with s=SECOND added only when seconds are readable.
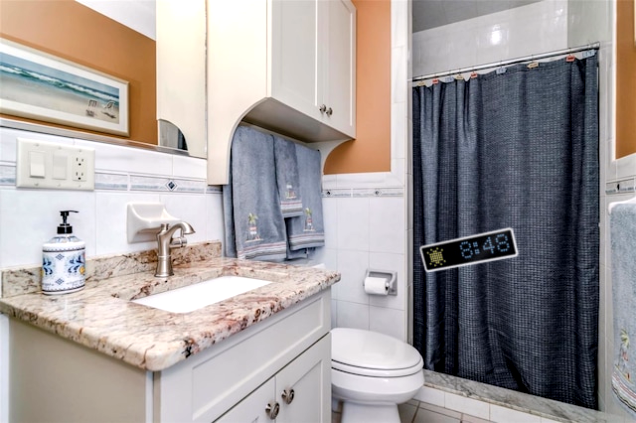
h=8 m=48
